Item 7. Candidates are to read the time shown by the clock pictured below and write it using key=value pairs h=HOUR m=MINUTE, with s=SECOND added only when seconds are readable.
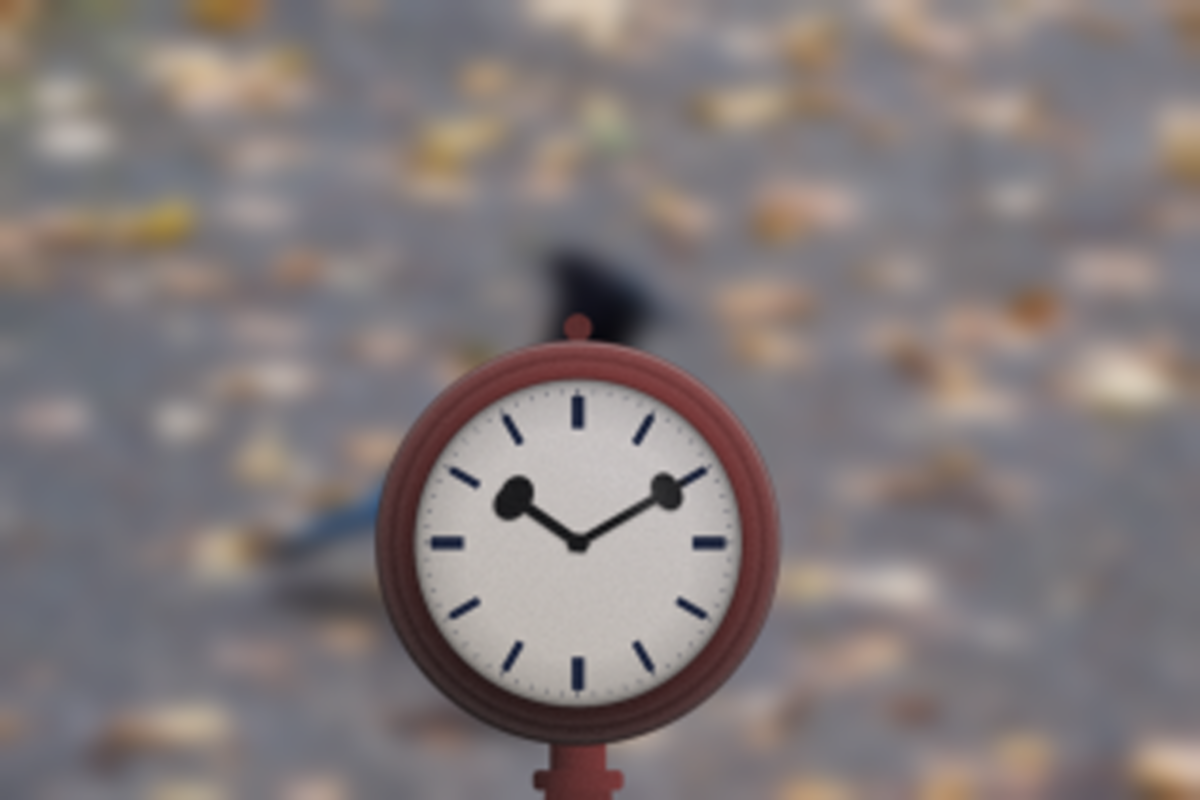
h=10 m=10
